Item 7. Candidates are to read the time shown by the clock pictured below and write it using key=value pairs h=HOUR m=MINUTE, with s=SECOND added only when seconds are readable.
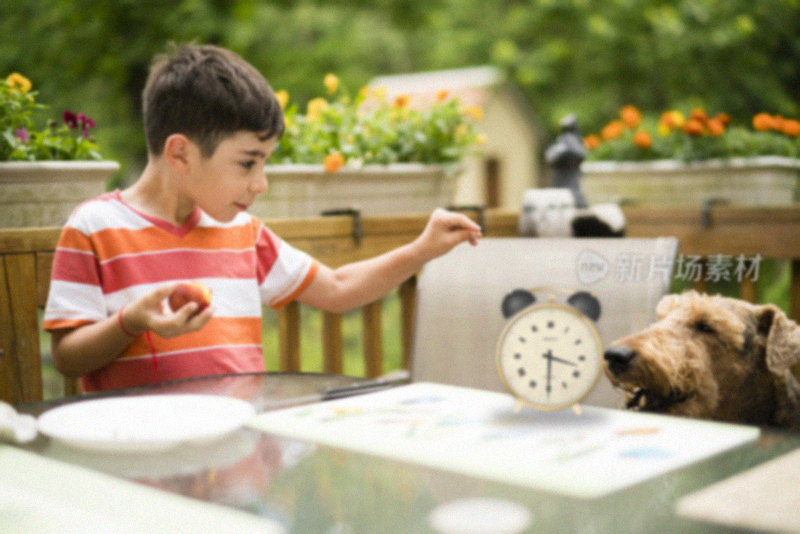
h=3 m=30
